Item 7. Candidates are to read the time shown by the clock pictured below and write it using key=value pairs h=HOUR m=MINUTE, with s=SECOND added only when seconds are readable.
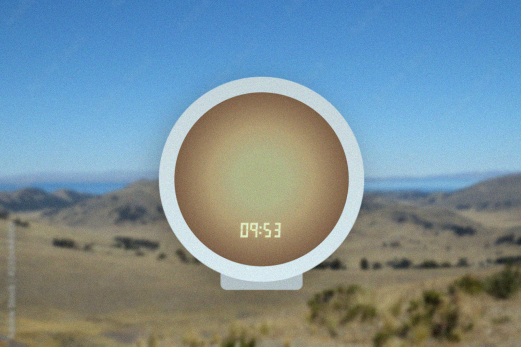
h=9 m=53
